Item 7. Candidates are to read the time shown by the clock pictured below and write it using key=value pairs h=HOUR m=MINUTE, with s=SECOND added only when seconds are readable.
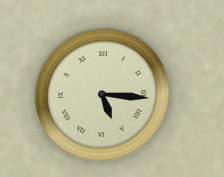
h=5 m=16
